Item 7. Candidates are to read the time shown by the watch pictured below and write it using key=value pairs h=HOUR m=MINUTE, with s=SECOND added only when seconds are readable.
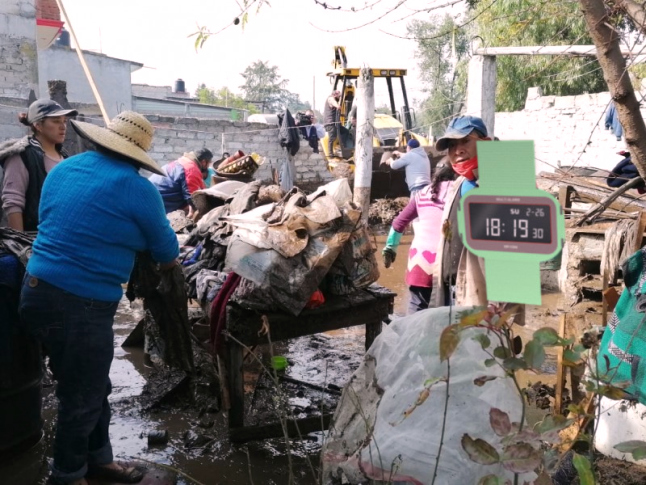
h=18 m=19
